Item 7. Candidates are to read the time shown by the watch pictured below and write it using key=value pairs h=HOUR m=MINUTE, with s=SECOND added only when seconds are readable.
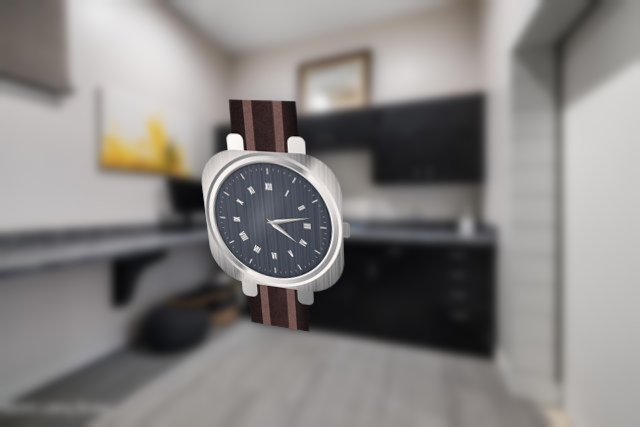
h=4 m=13
